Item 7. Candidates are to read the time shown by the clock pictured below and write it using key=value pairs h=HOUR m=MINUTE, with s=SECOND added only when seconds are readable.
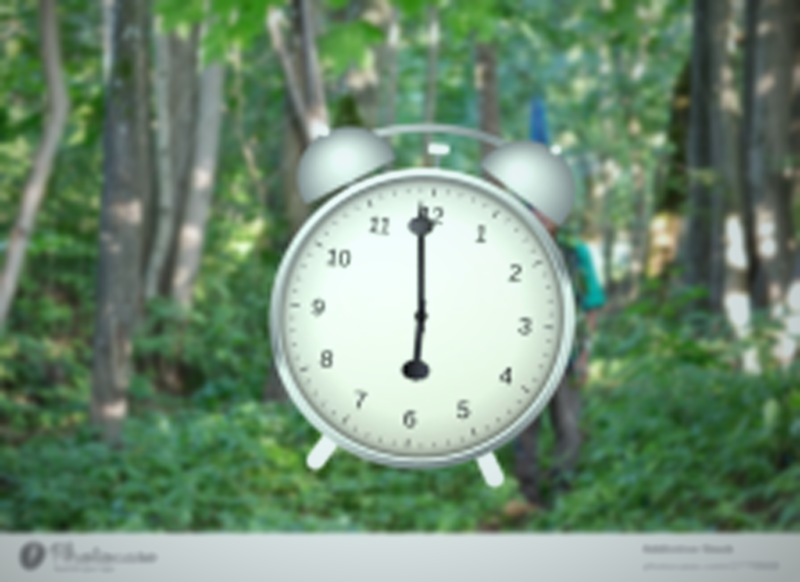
h=5 m=59
